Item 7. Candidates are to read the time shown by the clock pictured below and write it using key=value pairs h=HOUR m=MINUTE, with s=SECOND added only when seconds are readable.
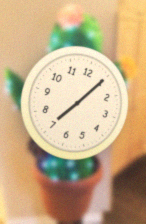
h=7 m=5
